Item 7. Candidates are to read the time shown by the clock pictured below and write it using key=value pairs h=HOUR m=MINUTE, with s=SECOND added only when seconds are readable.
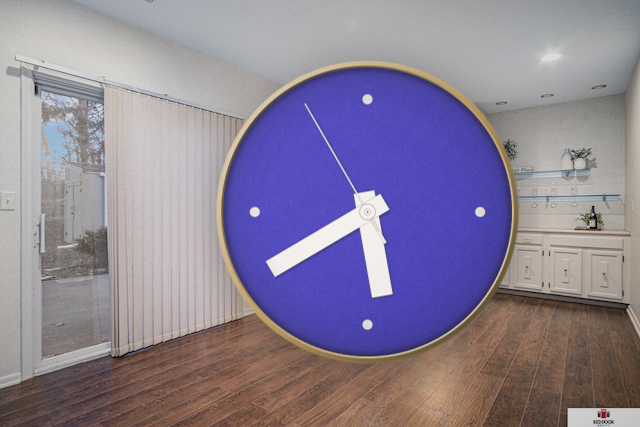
h=5 m=39 s=55
